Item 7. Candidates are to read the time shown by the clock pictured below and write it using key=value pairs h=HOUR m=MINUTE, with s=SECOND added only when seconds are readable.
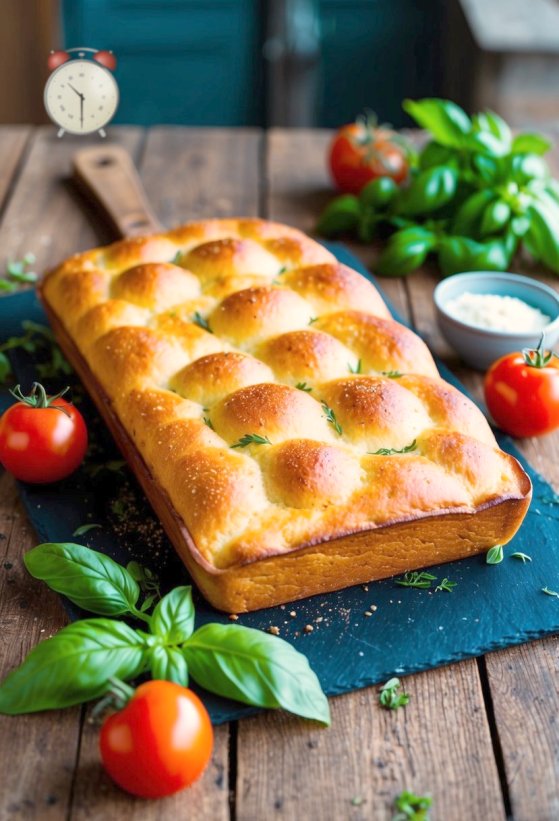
h=10 m=30
